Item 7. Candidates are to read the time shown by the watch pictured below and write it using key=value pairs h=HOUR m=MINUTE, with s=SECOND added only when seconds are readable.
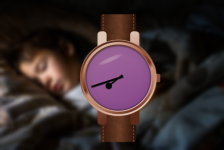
h=7 m=42
